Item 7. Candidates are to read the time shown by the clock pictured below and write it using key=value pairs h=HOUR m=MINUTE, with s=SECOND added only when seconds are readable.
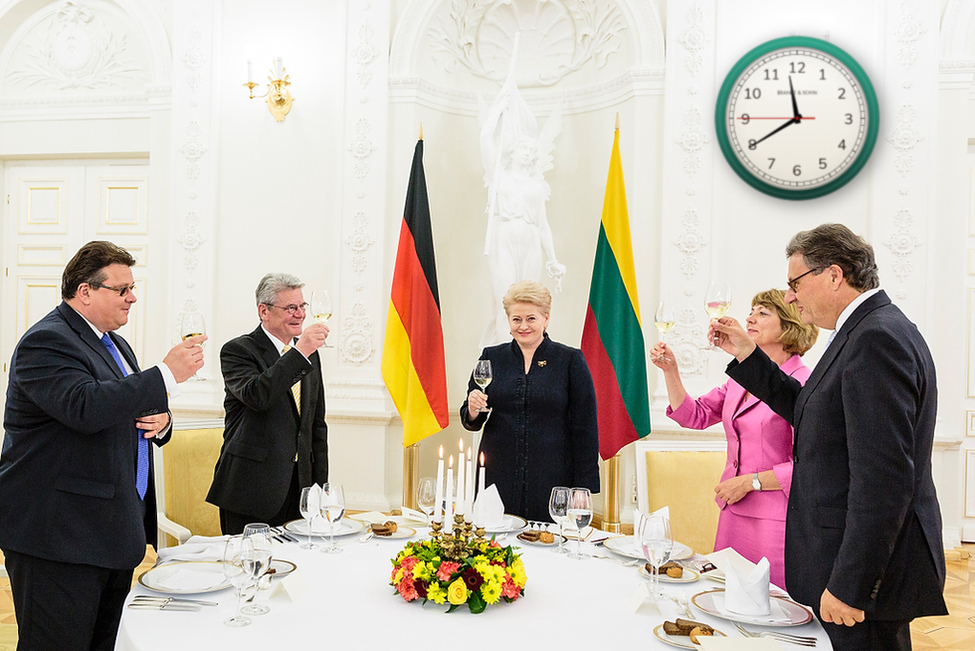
h=11 m=39 s=45
